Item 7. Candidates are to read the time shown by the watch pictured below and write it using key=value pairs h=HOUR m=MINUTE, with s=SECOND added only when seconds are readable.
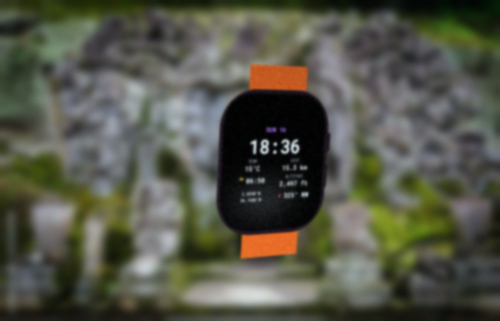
h=18 m=36
